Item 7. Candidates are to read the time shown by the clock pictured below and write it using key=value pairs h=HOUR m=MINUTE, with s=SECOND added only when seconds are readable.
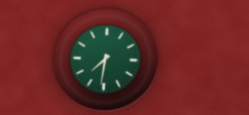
h=7 m=31
